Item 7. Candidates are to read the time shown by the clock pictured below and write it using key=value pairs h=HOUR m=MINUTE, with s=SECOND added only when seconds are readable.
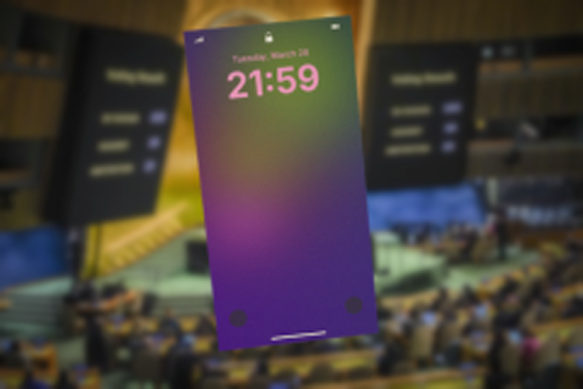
h=21 m=59
